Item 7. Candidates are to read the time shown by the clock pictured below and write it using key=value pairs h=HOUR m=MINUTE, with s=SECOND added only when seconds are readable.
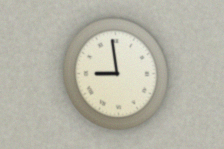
h=8 m=59
